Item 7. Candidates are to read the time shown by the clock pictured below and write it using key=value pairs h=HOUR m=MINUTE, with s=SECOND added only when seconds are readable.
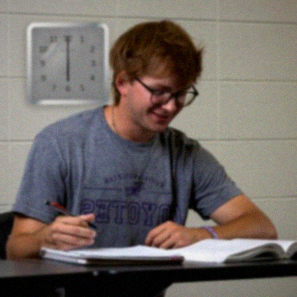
h=6 m=0
